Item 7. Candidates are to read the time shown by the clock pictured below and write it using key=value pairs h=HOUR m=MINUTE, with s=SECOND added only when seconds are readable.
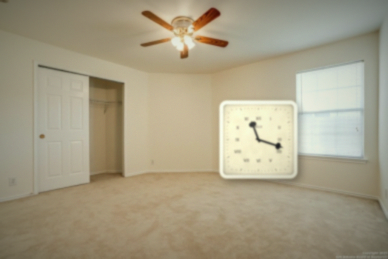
h=11 m=18
